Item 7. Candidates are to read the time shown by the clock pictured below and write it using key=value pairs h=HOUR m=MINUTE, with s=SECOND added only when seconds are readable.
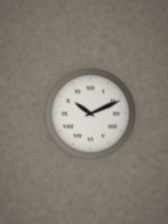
h=10 m=11
